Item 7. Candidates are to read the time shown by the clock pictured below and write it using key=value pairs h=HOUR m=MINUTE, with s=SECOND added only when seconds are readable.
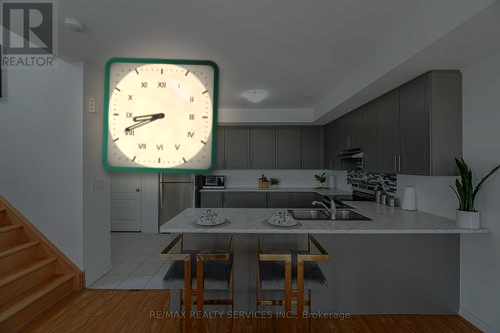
h=8 m=41
